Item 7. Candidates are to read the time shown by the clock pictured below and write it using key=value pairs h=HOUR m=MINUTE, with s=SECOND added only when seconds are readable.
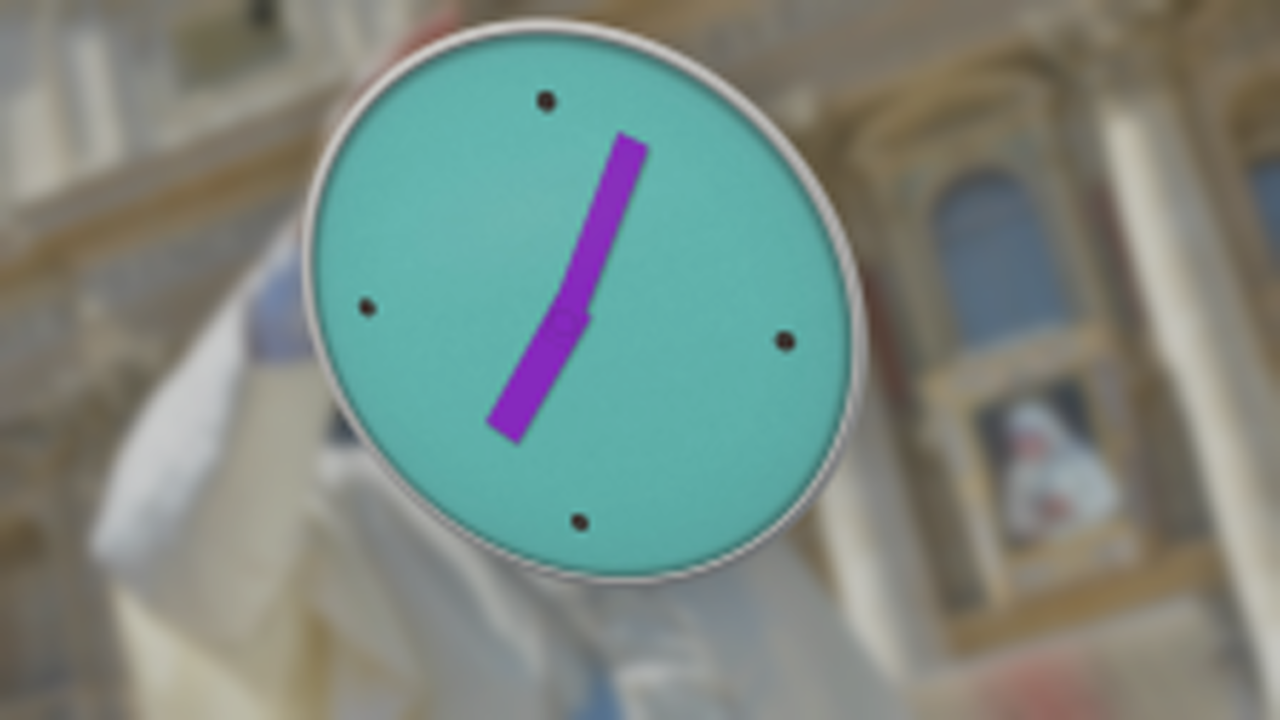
h=7 m=4
